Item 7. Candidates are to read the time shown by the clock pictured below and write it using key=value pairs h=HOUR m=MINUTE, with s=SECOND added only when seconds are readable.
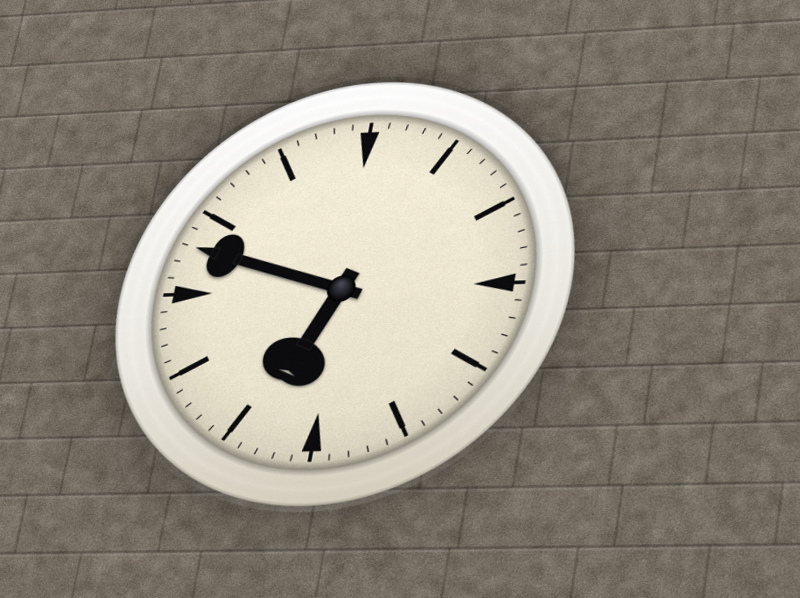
h=6 m=48
